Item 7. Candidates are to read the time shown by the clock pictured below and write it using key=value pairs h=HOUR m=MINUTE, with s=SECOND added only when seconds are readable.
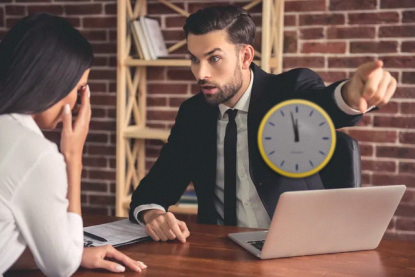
h=11 m=58
